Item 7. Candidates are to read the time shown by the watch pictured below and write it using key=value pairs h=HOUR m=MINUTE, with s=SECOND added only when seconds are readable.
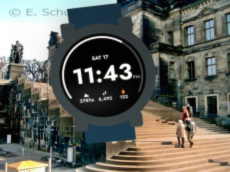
h=11 m=43
